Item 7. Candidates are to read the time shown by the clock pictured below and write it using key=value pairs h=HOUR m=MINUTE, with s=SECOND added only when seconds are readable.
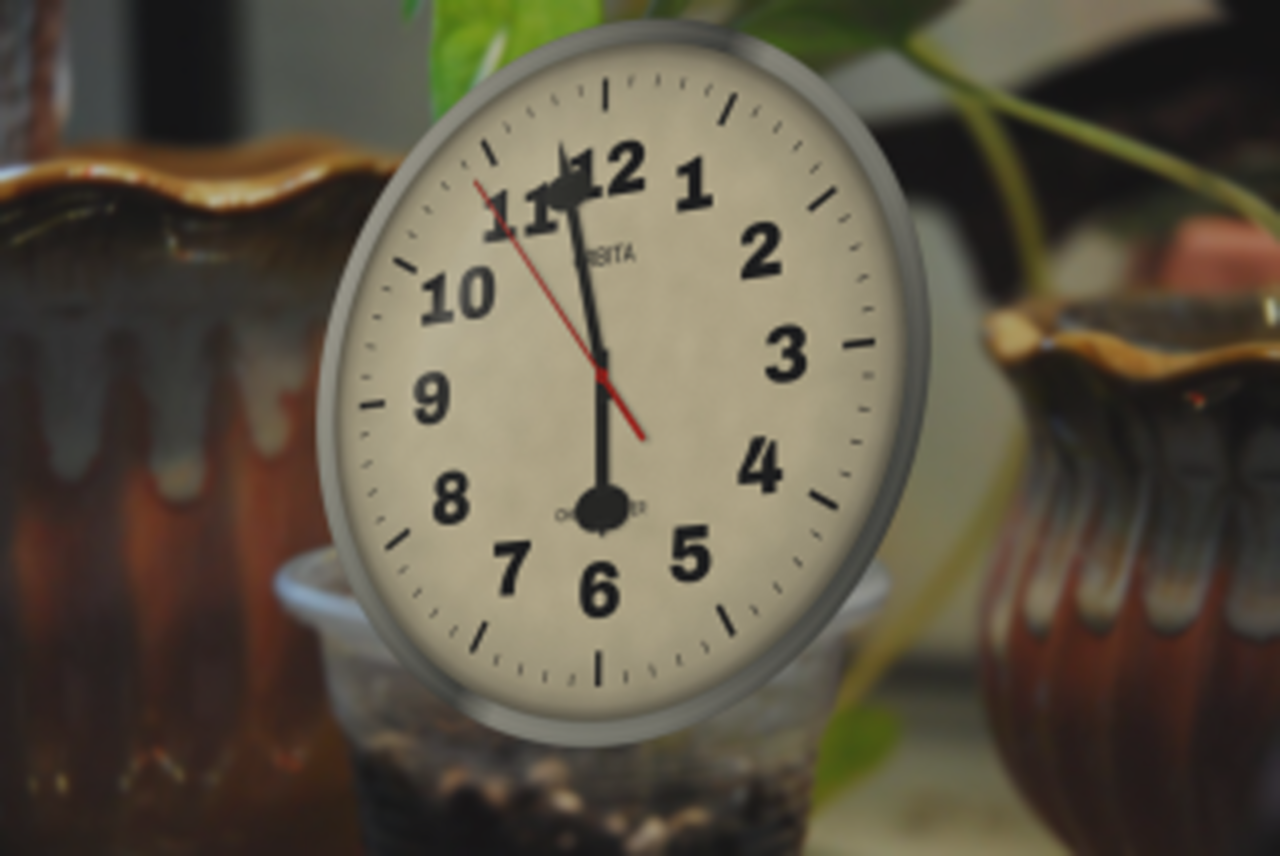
h=5 m=57 s=54
